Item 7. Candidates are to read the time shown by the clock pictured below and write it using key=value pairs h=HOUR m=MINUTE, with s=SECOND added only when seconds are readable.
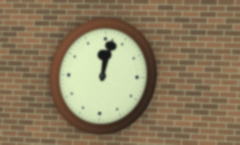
h=12 m=2
